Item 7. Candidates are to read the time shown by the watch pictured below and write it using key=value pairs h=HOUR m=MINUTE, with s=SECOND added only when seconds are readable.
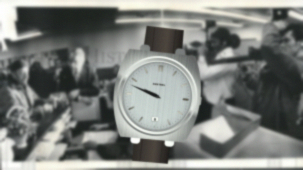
h=9 m=48
